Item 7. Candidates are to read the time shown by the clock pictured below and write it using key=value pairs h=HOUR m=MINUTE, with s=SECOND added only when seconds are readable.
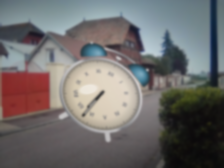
h=6 m=32
